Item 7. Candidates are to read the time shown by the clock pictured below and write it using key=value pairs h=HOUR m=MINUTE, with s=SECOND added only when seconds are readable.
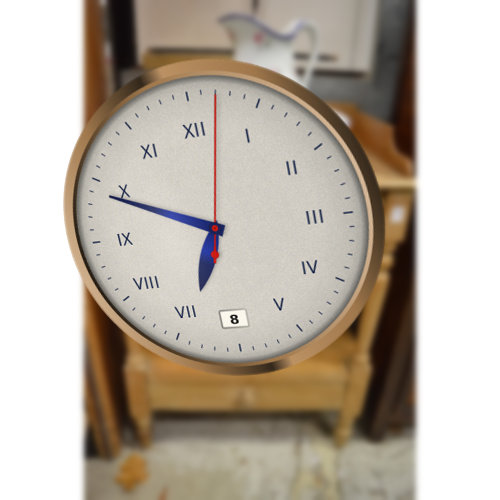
h=6 m=49 s=2
